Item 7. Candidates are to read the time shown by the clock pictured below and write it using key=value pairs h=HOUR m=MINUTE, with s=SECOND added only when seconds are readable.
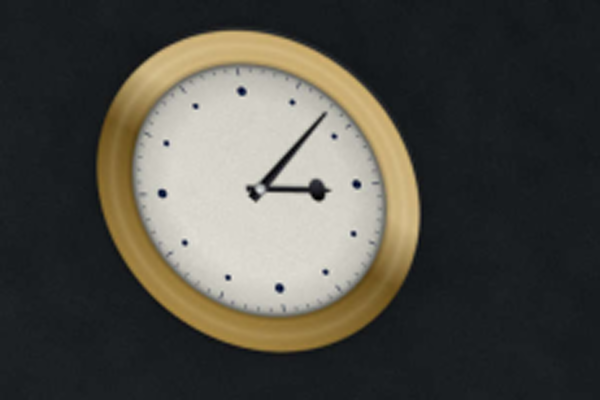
h=3 m=8
